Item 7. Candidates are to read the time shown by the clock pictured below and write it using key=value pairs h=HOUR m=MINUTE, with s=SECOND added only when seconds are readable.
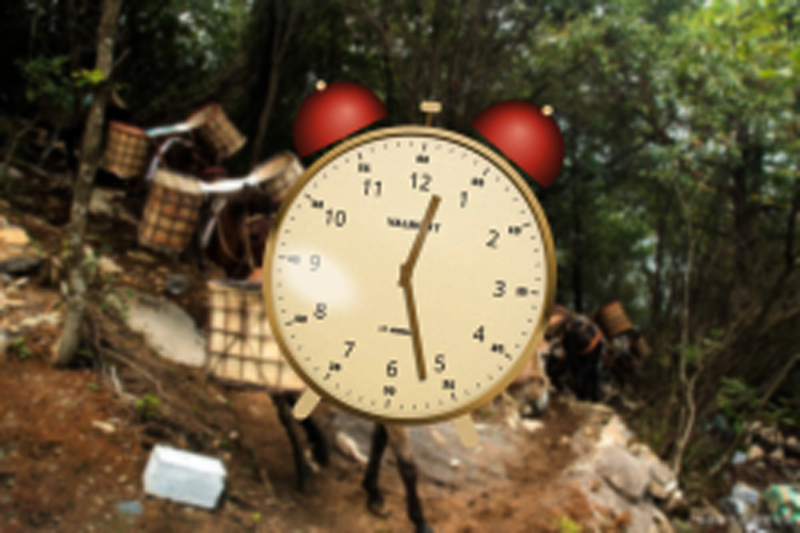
h=12 m=27
